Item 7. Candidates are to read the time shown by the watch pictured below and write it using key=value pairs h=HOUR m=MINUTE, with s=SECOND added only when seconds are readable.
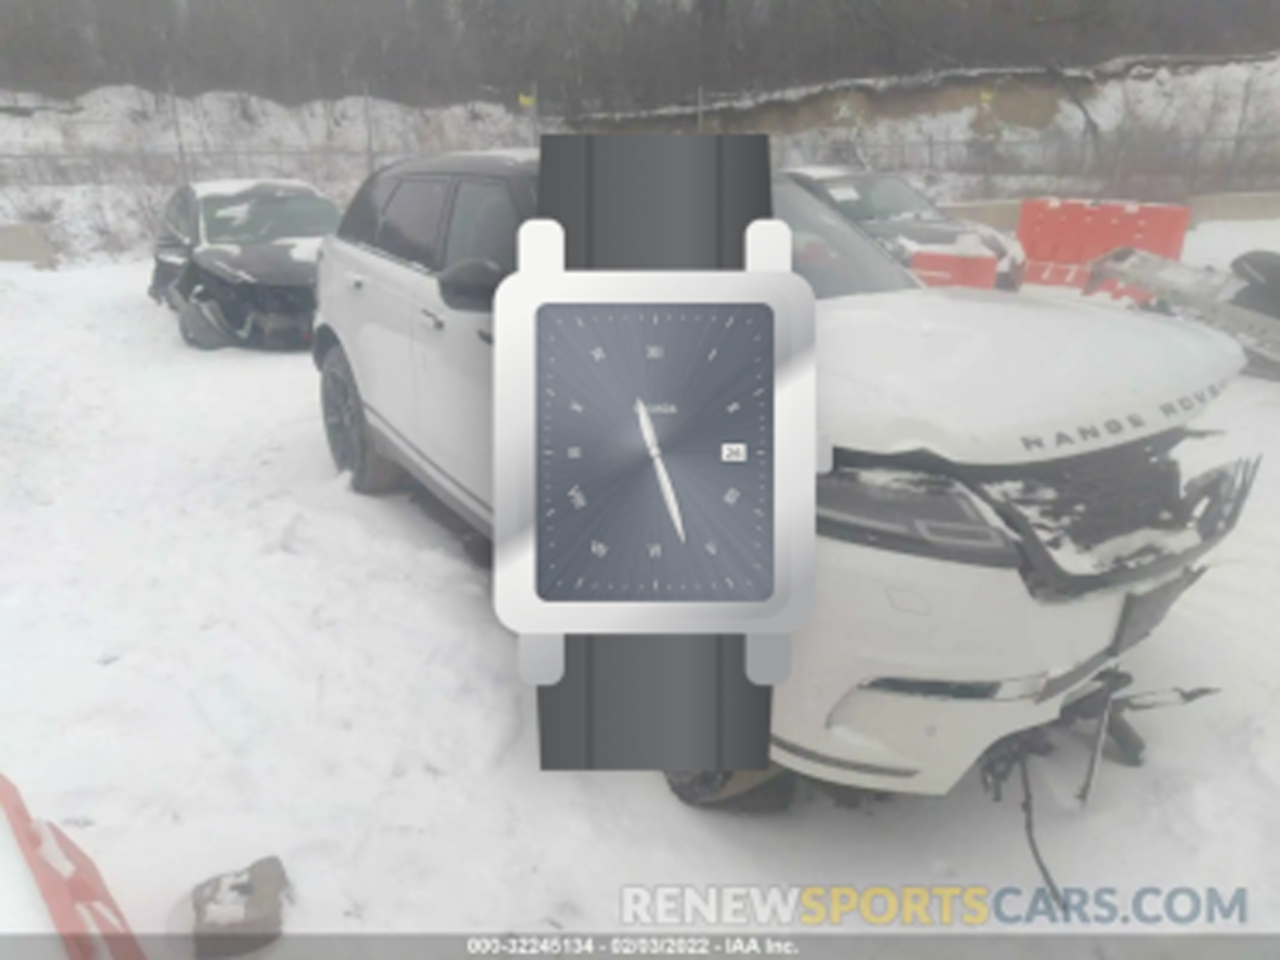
h=11 m=27
